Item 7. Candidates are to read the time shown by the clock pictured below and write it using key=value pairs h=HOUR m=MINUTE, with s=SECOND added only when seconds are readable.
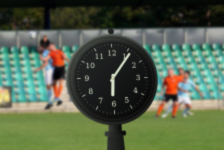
h=6 m=6
